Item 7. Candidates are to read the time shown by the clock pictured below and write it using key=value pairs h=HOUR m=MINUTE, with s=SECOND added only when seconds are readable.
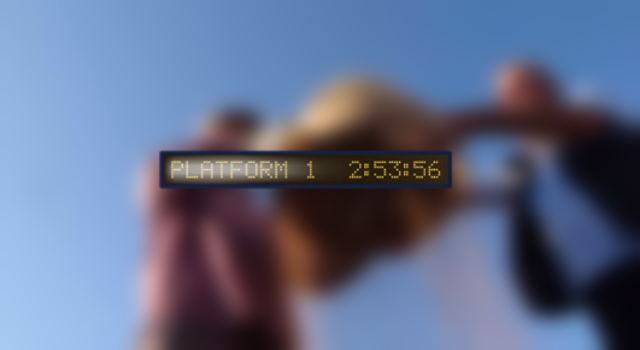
h=2 m=53 s=56
